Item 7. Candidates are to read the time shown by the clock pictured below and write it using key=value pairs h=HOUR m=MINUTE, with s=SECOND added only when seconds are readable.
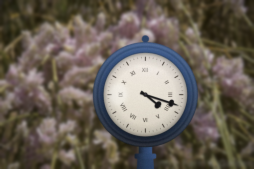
h=4 m=18
